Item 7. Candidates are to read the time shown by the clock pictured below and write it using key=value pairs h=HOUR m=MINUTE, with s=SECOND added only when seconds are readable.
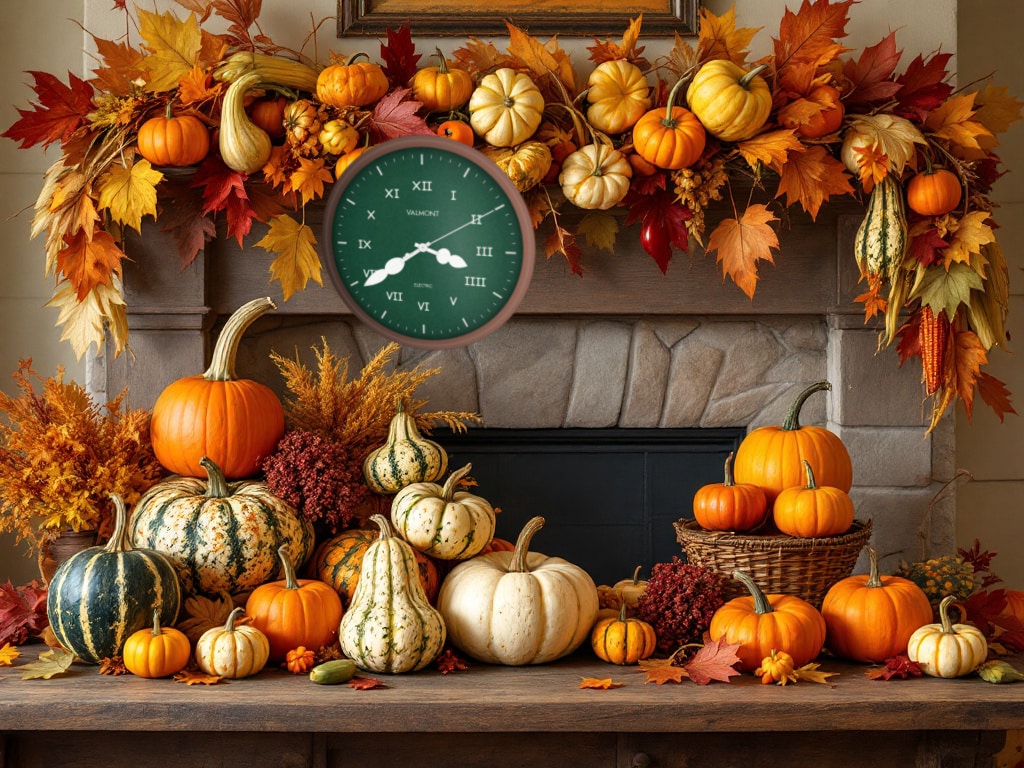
h=3 m=39 s=10
